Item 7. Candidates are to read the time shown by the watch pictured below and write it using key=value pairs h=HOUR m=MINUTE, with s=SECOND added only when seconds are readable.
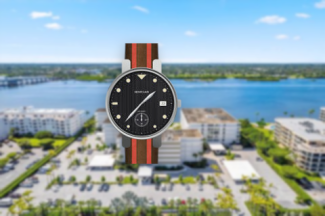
h=1 m=37
